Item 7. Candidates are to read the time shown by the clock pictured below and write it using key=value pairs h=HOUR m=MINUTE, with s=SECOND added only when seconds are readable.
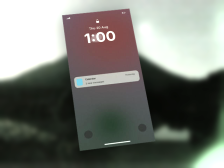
h=1 m=0
